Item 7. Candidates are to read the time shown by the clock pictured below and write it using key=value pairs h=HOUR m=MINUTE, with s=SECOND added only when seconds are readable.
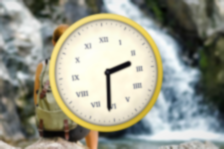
h=2 m=31
